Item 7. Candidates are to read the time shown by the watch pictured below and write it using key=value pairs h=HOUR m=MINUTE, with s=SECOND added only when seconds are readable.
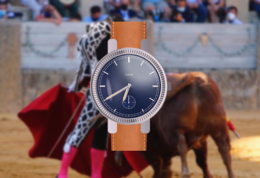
h=6 m=40
